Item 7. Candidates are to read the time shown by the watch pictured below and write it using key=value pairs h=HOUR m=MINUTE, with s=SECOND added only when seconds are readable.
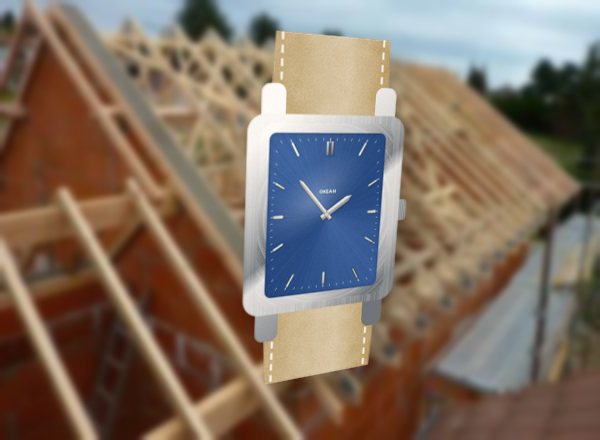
h=1 m=53
